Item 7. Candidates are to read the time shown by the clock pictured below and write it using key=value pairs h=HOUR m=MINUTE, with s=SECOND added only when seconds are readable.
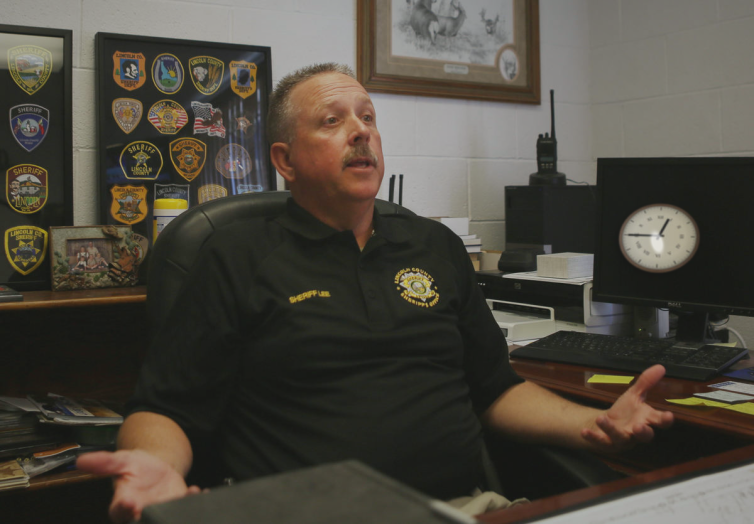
h=12 m=45
